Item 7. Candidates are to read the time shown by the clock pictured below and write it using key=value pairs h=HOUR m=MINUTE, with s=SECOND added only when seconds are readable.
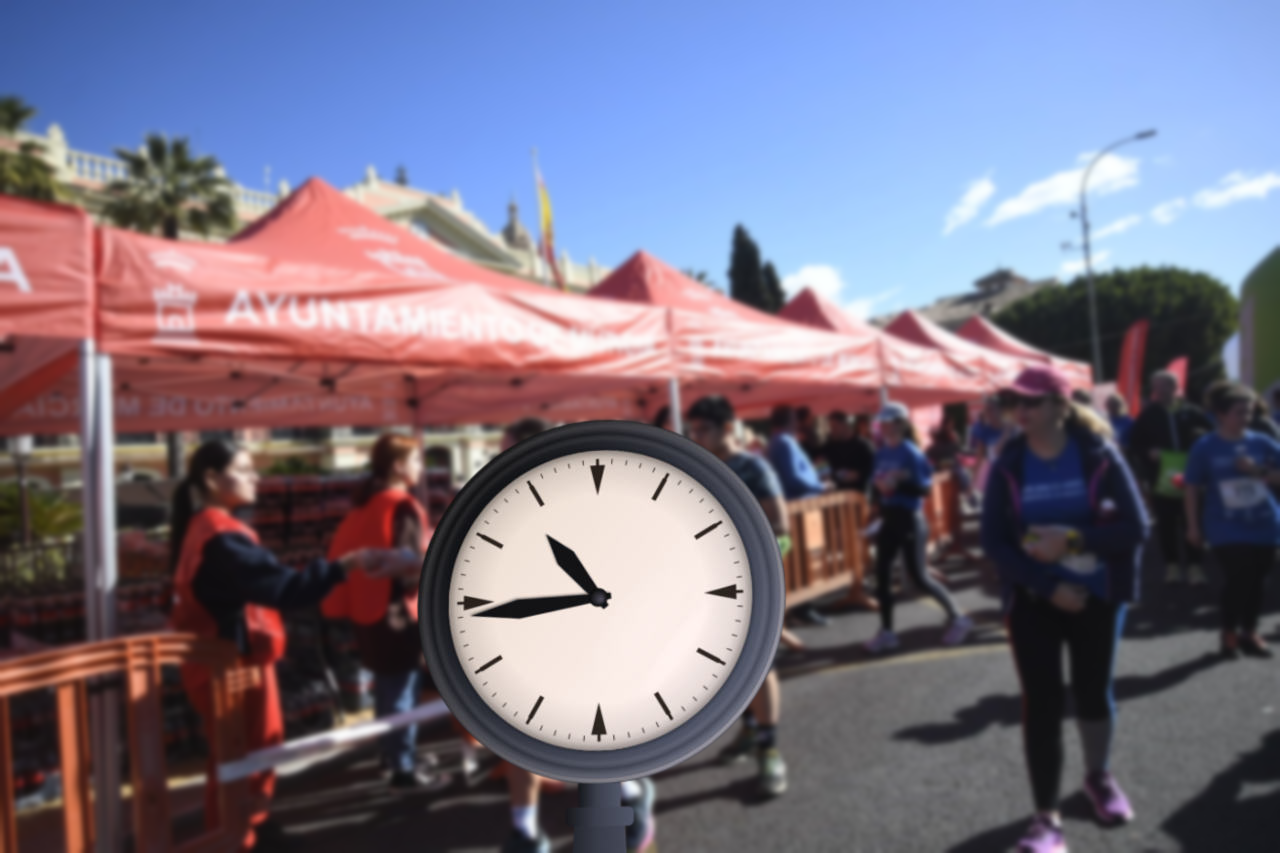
h=10 m=44
